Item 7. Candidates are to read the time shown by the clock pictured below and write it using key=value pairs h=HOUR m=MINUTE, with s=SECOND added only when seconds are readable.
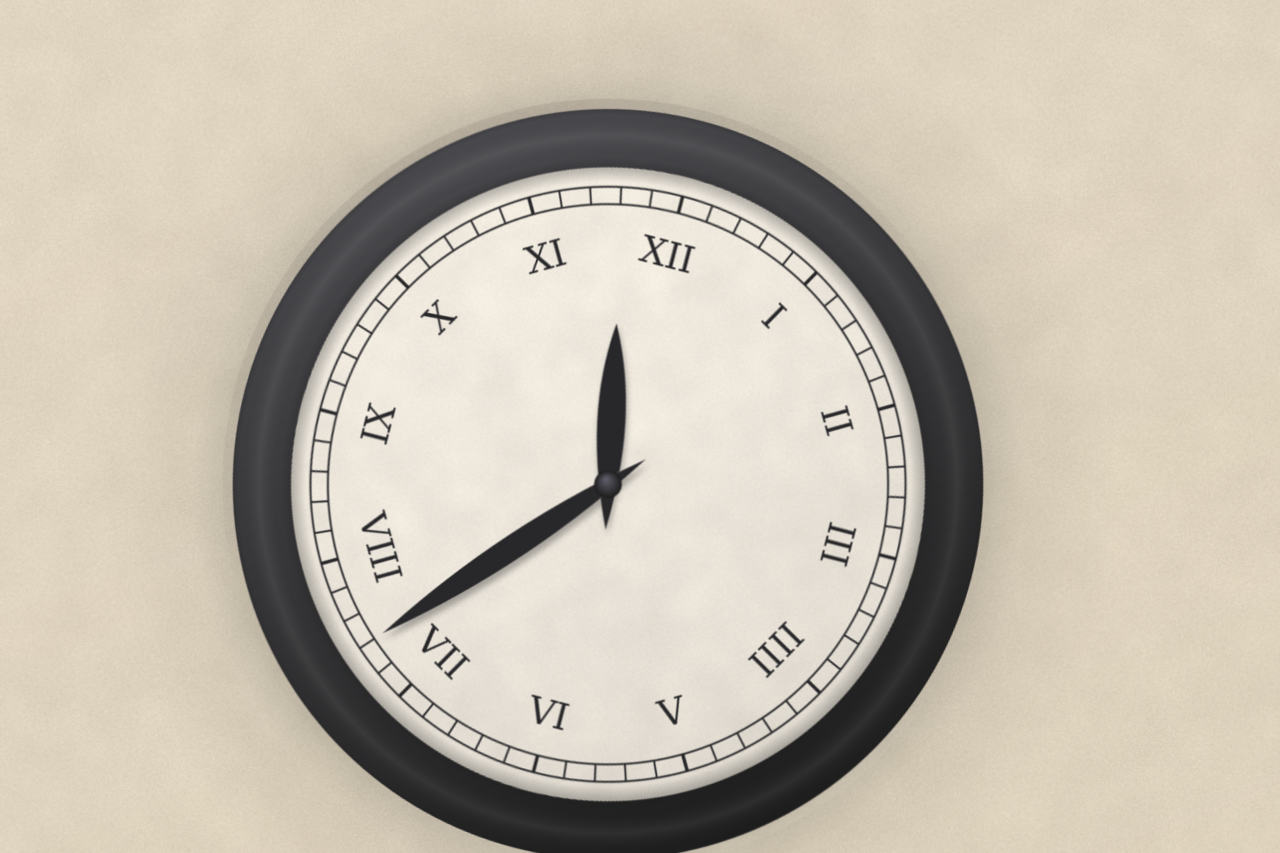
h=11 m=37
